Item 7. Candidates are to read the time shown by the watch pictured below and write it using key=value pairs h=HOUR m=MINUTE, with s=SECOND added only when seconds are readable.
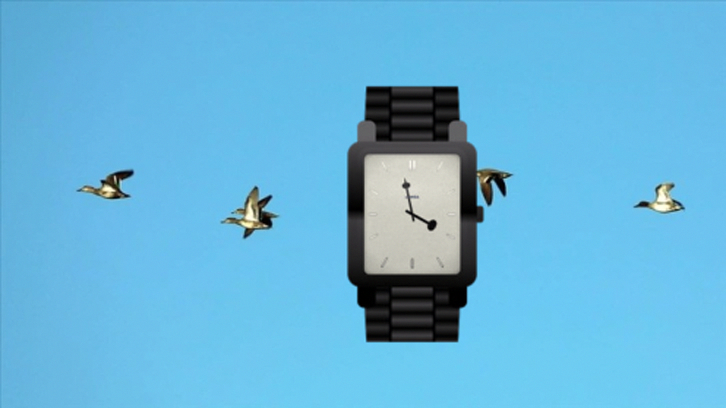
h=3 m=58
